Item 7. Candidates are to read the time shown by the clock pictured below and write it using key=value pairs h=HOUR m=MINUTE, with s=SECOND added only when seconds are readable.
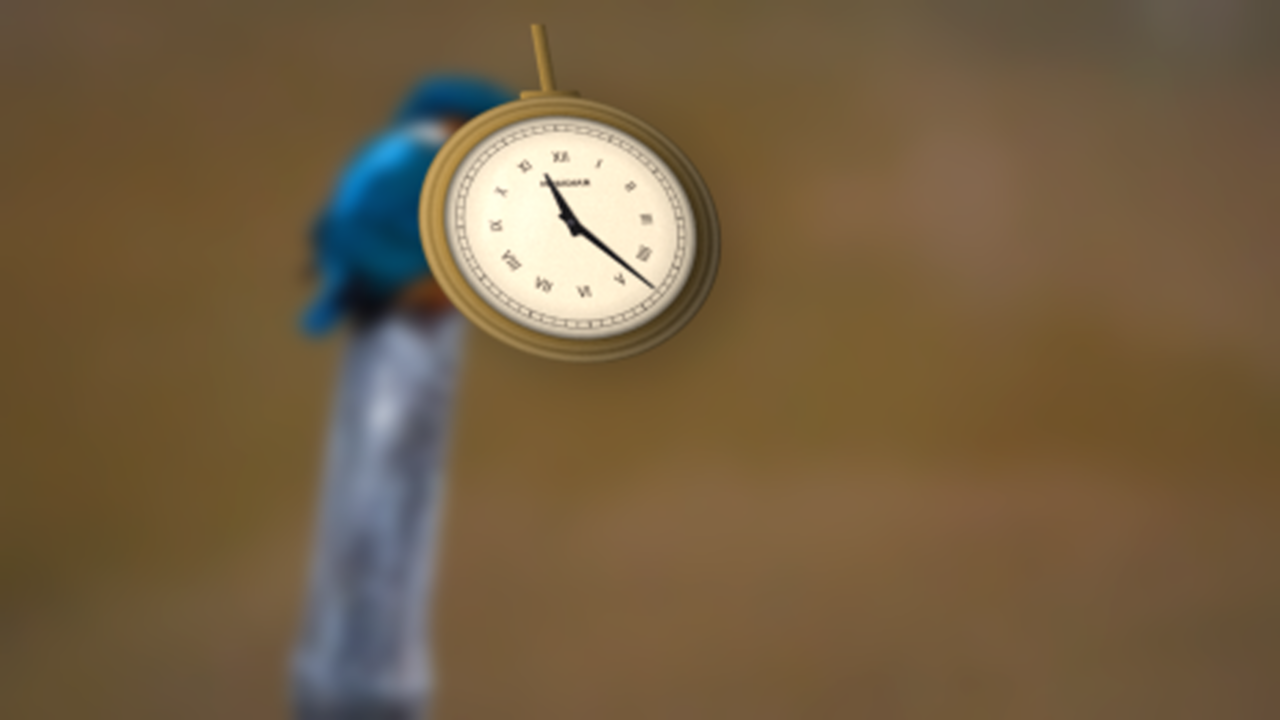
h=11 m=23
